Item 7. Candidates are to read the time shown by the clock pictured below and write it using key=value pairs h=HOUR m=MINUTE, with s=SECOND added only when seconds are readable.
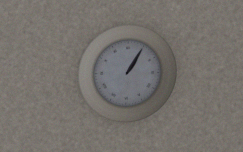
h=1 m=5
